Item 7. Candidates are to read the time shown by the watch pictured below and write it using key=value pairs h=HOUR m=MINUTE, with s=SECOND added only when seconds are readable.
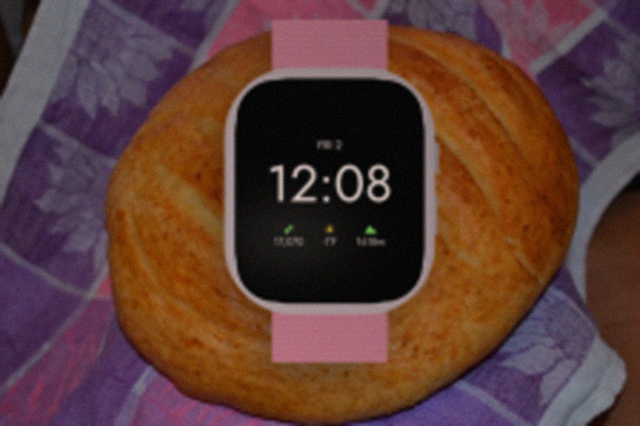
h=12 m=8
